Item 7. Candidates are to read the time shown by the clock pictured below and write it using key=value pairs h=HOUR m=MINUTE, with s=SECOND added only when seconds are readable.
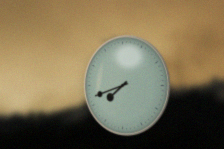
h=7 m=42
